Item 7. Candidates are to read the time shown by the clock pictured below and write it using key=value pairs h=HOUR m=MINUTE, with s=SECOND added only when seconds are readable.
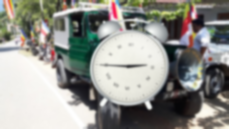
h=2 m=45
